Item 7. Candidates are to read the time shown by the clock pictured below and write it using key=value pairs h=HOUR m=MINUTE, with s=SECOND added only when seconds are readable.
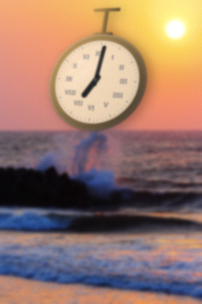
h=7 m=1
